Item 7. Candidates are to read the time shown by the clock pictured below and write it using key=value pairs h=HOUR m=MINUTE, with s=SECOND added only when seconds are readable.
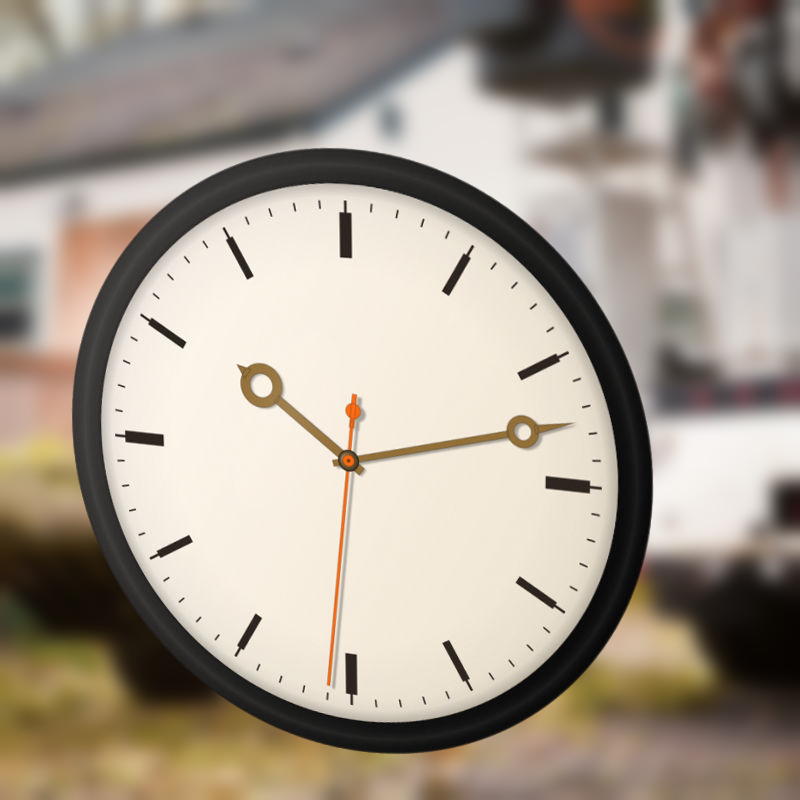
h=10 m=12 s=31
